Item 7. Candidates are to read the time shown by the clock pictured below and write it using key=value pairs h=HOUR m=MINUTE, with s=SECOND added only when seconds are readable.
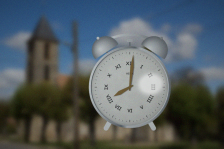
h=8 m=1
